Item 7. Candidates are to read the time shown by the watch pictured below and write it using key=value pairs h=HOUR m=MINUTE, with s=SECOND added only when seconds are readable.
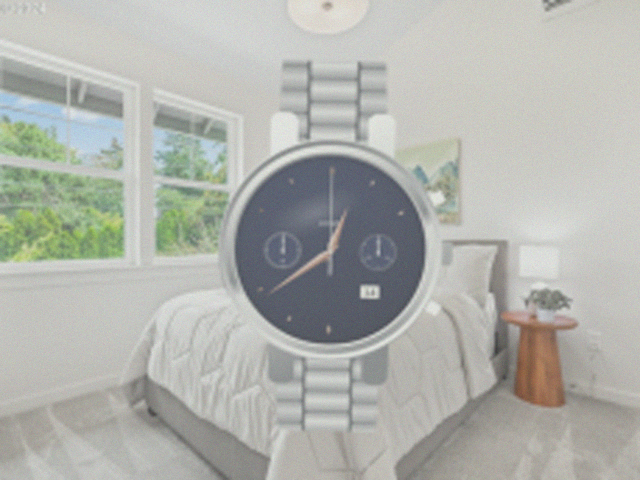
h=12 m=39
